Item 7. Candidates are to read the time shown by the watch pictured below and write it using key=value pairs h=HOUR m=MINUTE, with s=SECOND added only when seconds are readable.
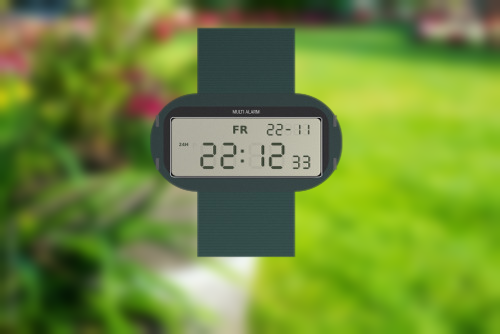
h=22 m=12 s=33
